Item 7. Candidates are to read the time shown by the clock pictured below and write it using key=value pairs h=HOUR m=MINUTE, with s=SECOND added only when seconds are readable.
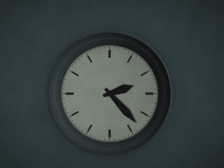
h=2 m=23
